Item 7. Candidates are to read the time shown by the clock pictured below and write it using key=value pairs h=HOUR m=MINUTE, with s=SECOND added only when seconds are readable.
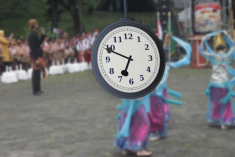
h=6 m=49
